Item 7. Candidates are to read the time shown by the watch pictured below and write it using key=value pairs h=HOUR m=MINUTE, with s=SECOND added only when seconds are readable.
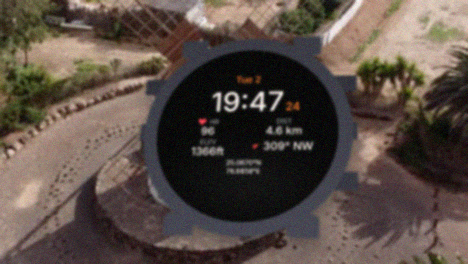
h=19 m=47
